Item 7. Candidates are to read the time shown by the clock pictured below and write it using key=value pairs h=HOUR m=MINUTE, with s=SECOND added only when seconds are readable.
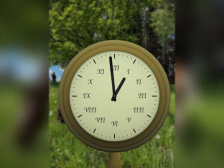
h=12 m=59
